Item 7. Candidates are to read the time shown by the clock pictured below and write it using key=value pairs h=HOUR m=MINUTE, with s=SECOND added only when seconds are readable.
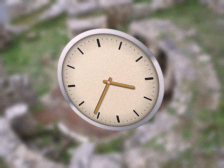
h=3 m=36
